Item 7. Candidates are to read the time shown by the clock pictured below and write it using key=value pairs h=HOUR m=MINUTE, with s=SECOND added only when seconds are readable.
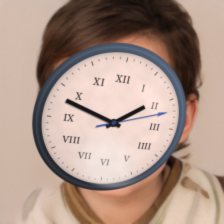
h=1 m=48 s=12
